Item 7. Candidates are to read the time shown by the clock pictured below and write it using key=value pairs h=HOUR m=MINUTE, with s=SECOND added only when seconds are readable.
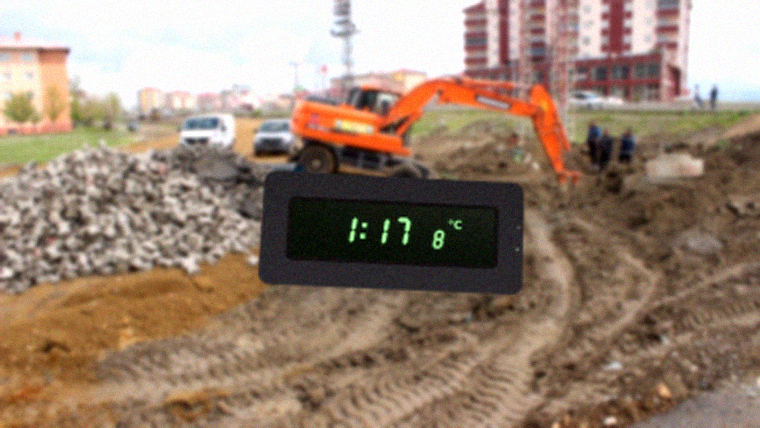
h=1 m=17
